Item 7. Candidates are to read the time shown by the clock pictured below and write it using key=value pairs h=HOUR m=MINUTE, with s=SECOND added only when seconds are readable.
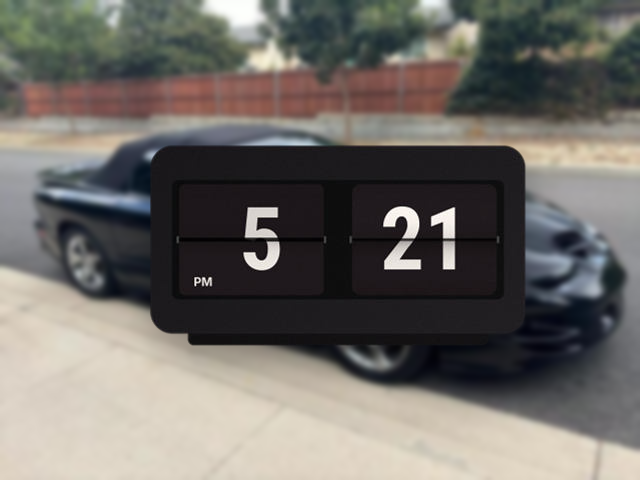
h=5 m=21
